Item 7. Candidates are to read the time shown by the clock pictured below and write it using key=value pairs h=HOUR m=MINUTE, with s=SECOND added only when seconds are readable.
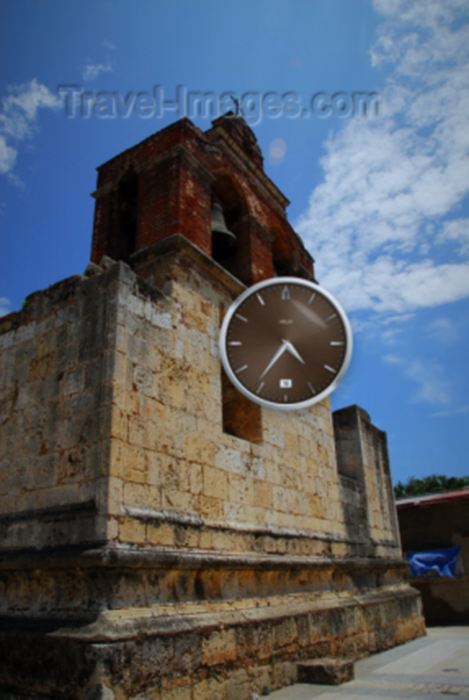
h=4 m=36
